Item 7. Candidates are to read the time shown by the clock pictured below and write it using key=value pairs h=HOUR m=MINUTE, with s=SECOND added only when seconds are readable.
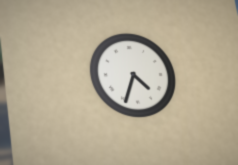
h=4 m=34
